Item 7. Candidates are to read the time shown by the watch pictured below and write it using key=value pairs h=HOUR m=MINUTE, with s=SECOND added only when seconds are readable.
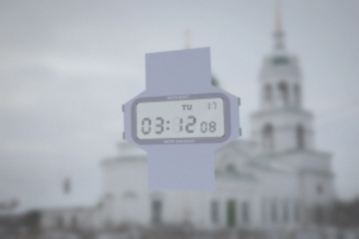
h=3 m=12 s=8
